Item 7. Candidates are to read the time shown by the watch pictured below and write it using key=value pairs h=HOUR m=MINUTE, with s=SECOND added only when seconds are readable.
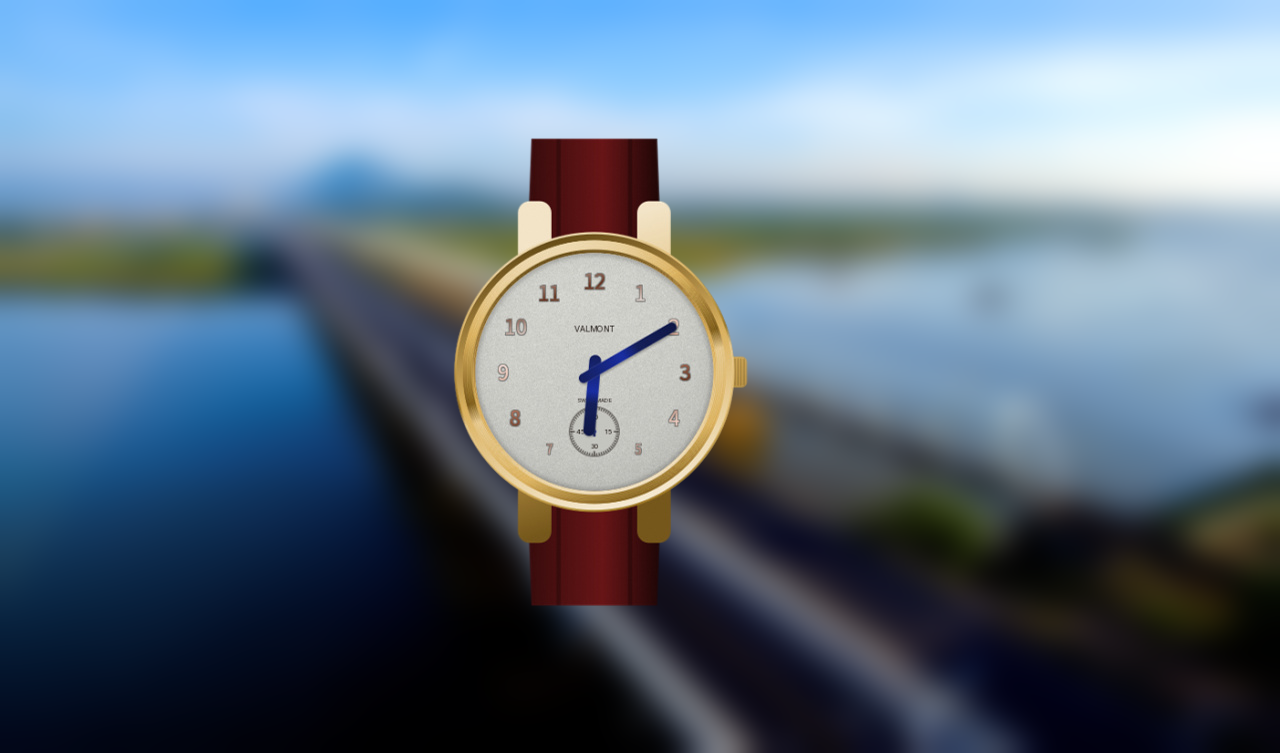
h=6 m=10
